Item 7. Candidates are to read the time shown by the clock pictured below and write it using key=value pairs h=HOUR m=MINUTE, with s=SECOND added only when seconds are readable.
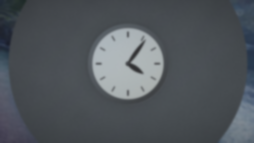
h=4 m=6
